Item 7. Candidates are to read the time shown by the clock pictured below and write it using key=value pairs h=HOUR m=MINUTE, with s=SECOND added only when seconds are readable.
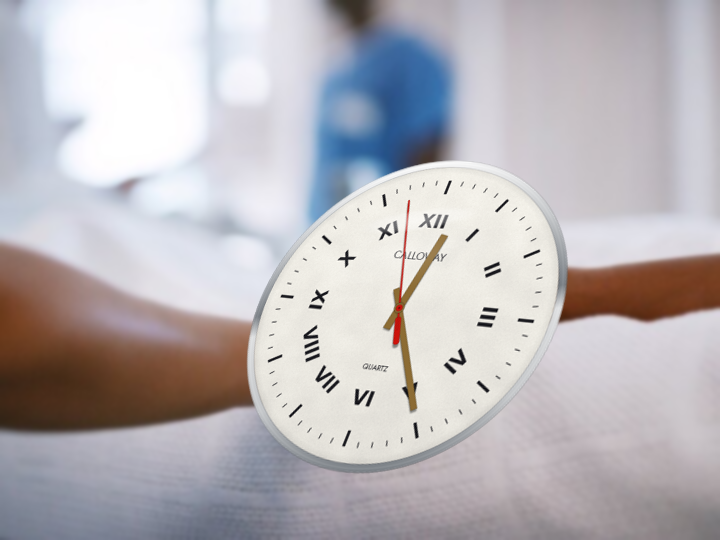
h=12 m=24 s=57
